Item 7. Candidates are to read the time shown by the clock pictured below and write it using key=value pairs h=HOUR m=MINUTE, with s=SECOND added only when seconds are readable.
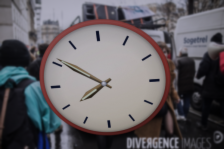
h=7 m=51
